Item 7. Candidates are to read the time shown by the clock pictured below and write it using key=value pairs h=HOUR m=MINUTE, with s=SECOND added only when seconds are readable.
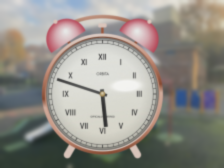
h=5 m=48
